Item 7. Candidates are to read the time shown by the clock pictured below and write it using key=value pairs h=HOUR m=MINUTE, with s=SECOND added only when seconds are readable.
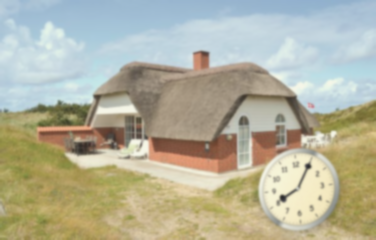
h=8 m=5
